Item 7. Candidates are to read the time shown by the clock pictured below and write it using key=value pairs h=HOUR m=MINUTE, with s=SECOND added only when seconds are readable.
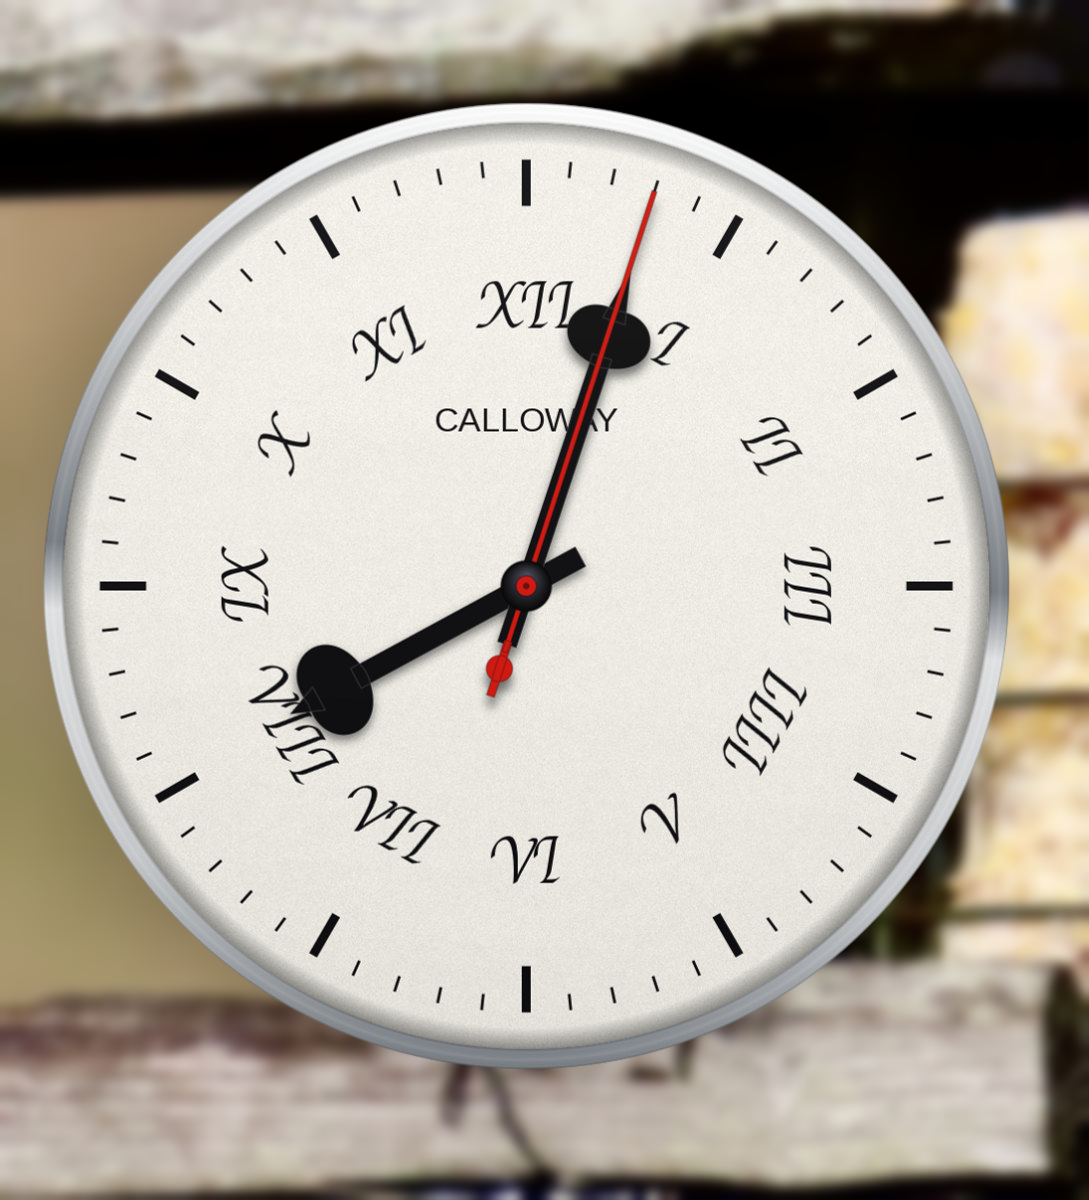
h=8 m=3 s=3
